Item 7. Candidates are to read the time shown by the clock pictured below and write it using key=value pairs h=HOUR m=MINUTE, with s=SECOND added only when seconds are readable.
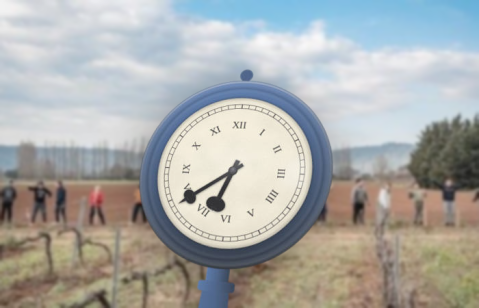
h=6 m=39
